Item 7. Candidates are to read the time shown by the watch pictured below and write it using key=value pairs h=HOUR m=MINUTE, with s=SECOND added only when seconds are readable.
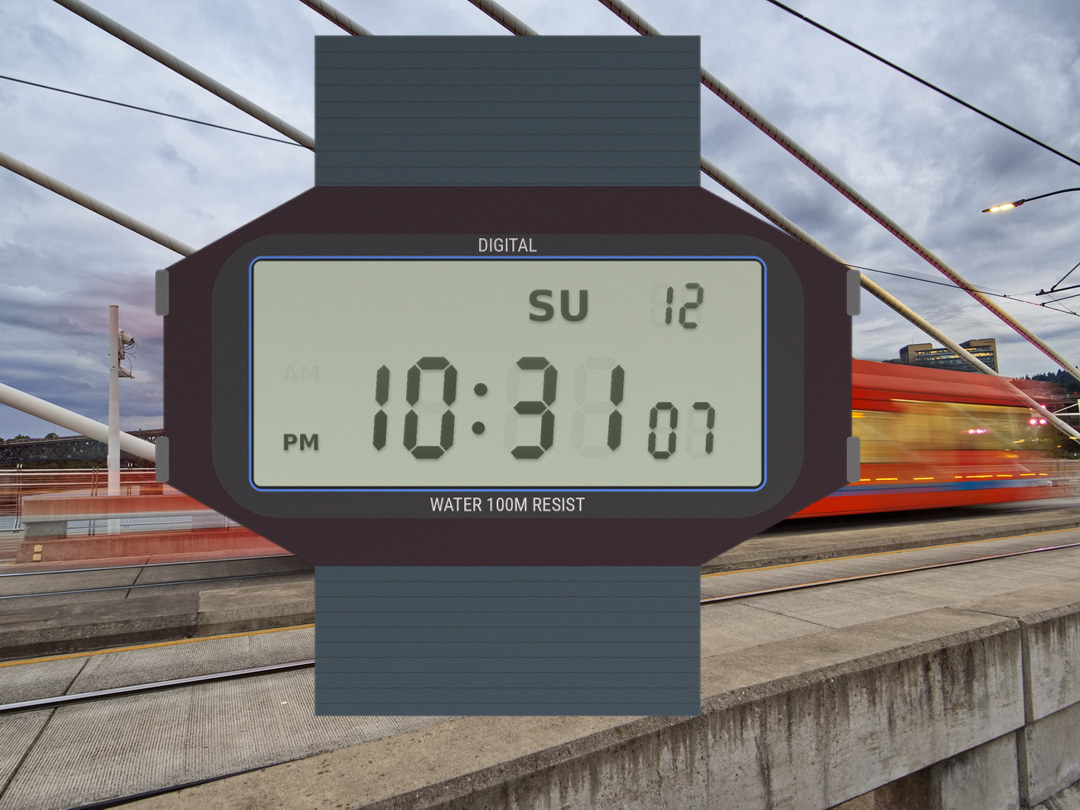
h=10 m=31 s=7
